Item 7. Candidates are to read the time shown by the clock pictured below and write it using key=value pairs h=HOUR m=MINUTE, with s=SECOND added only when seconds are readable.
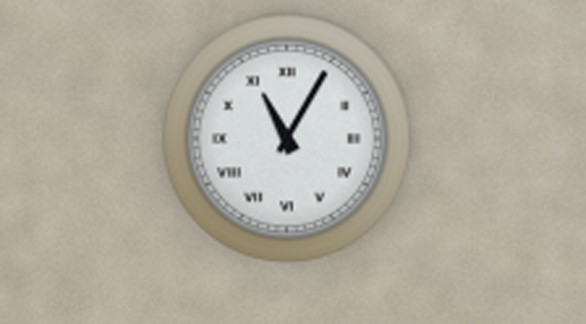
h=11 m=5
